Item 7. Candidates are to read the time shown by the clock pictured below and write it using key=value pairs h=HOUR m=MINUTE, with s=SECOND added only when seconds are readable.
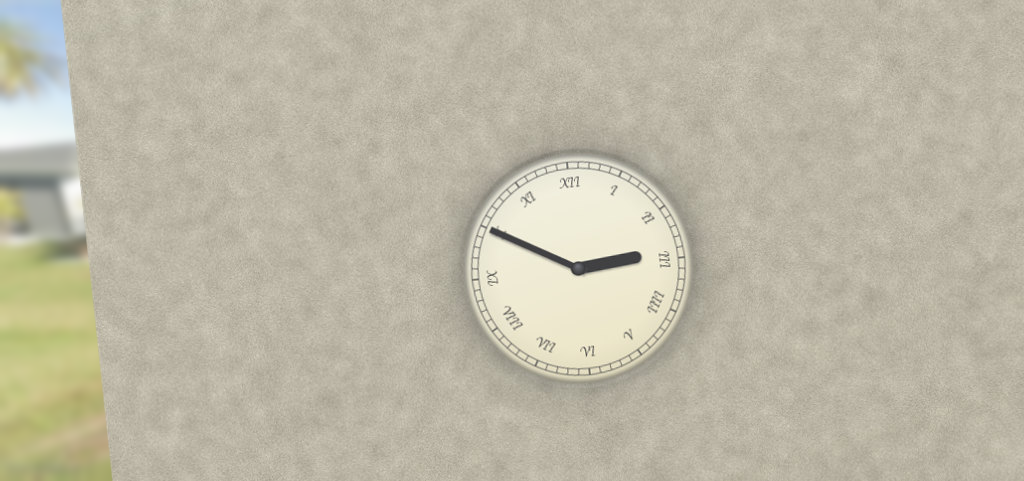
h=2 m=50
